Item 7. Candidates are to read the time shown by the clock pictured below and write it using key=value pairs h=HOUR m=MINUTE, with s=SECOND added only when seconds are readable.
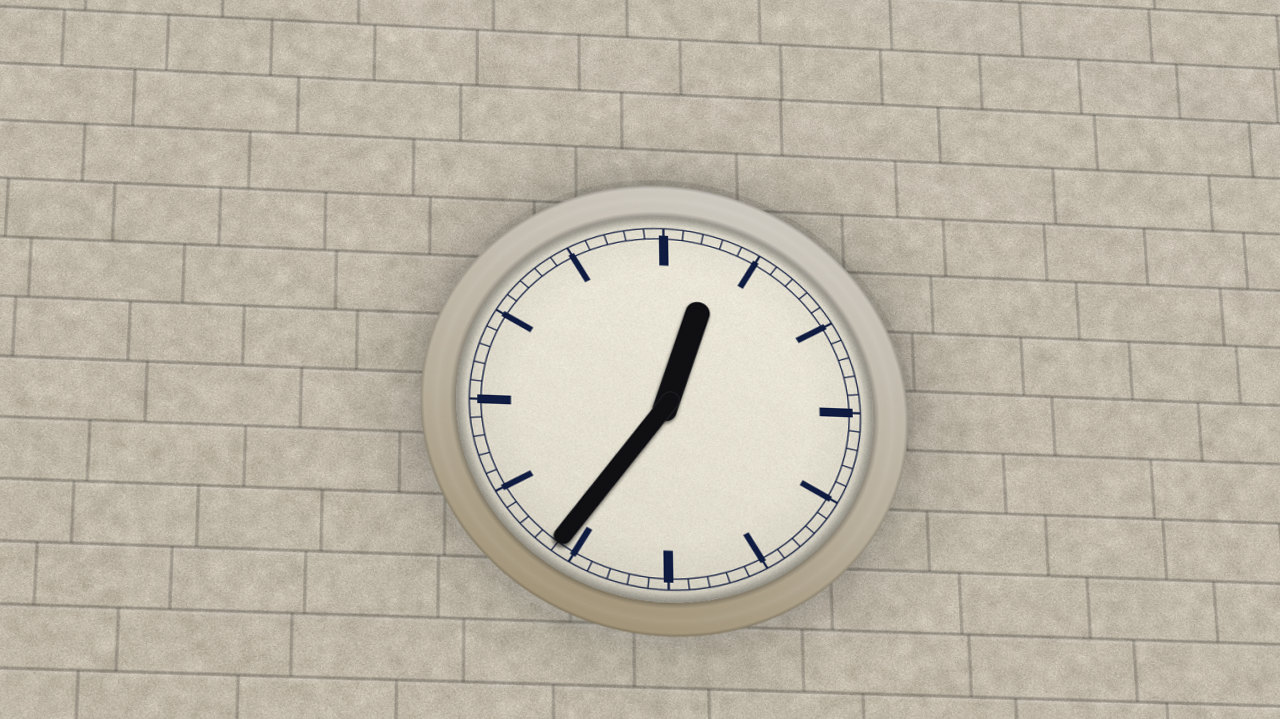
h=12 m=36
